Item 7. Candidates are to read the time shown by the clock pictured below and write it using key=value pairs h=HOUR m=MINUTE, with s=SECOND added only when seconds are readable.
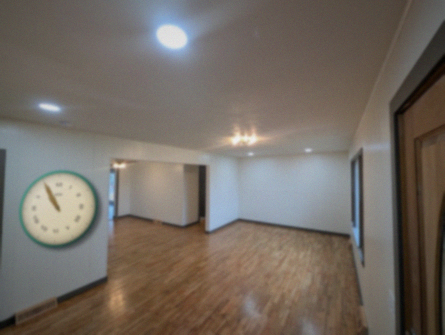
h=10 m=55
